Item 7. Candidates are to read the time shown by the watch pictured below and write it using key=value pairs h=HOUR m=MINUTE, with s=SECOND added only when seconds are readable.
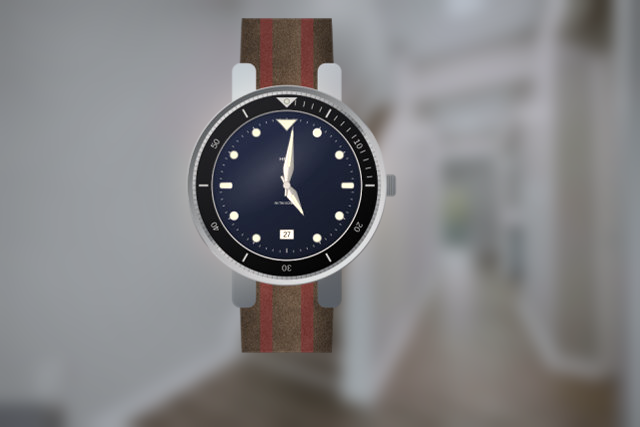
h=5 m=1
